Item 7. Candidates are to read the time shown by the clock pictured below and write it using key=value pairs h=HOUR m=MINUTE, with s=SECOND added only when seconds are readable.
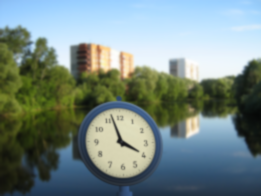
h=3 m=57
